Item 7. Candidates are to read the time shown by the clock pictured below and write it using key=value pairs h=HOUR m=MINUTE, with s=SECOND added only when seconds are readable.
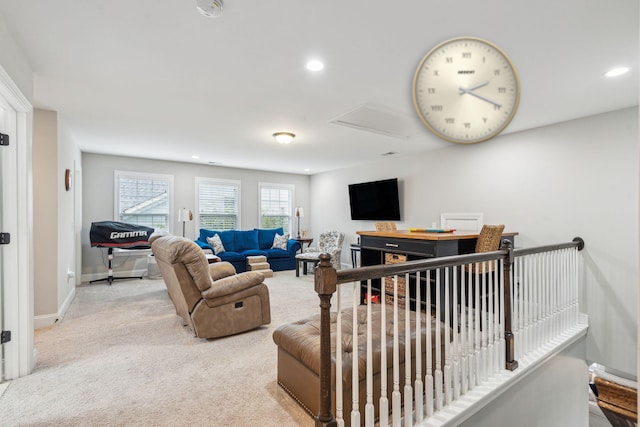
h=2 m=19
